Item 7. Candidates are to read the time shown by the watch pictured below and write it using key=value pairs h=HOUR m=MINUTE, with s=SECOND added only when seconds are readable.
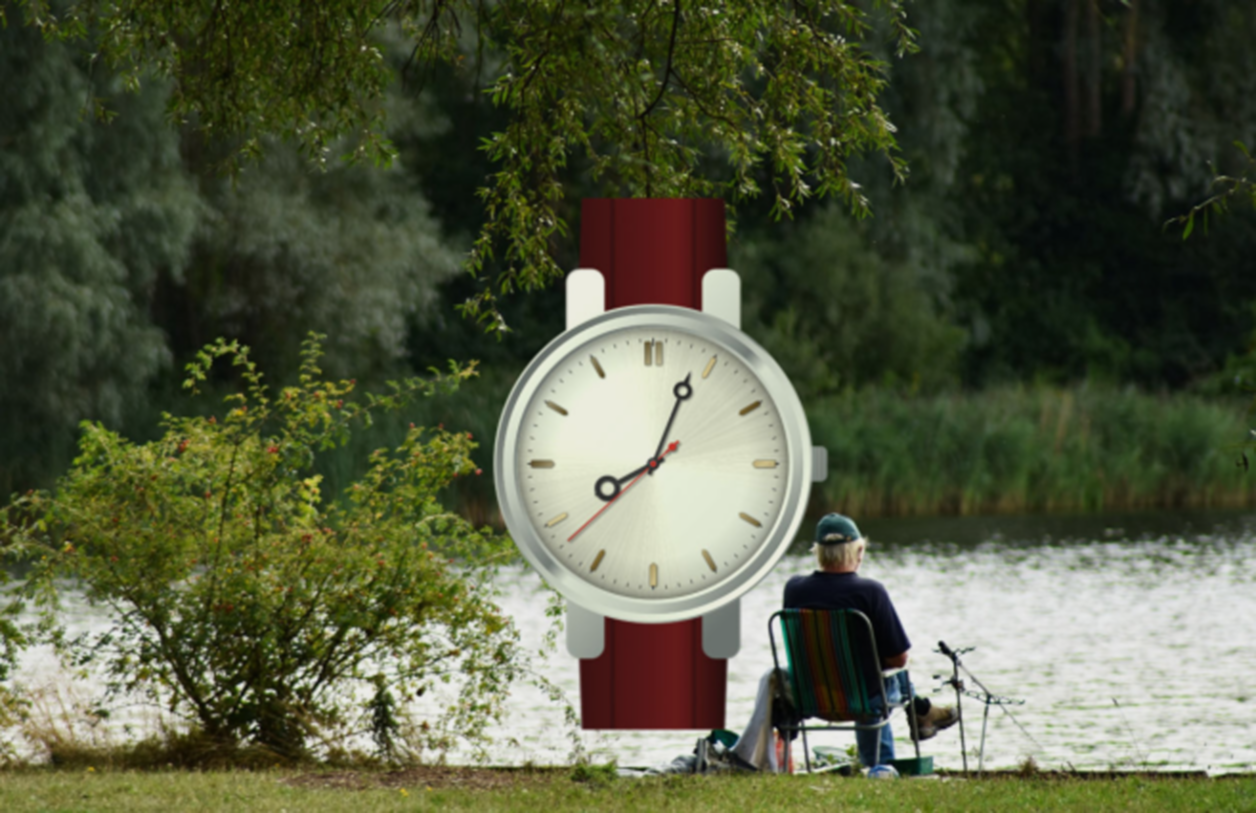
h=8 m=3 s=38
